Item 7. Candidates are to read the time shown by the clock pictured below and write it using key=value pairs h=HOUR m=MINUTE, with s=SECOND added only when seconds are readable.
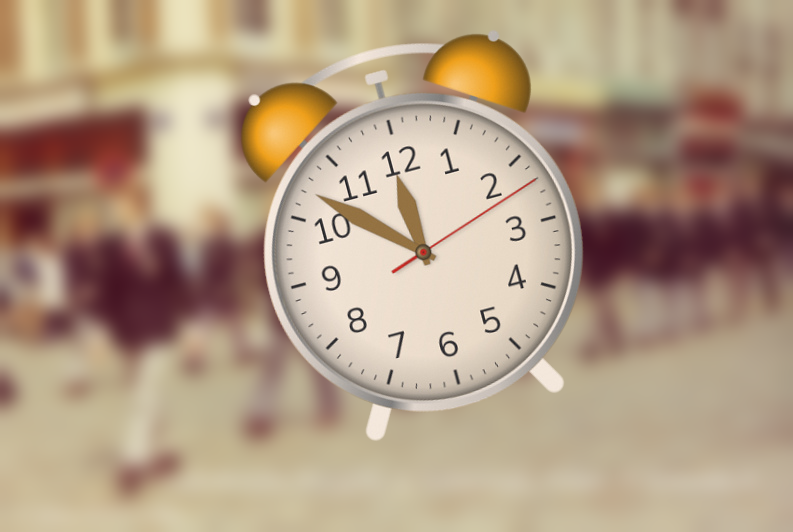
h=11 m=52 s=12
